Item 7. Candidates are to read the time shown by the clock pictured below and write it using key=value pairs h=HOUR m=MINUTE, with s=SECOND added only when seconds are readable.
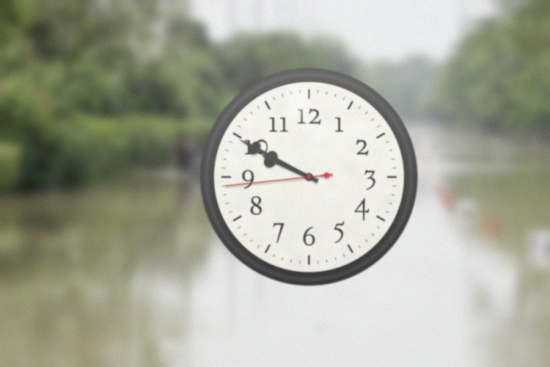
h=9 m=49 s=44
